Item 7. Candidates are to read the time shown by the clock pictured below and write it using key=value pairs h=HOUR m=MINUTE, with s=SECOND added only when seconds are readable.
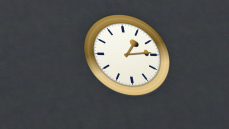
h=1 m=14
